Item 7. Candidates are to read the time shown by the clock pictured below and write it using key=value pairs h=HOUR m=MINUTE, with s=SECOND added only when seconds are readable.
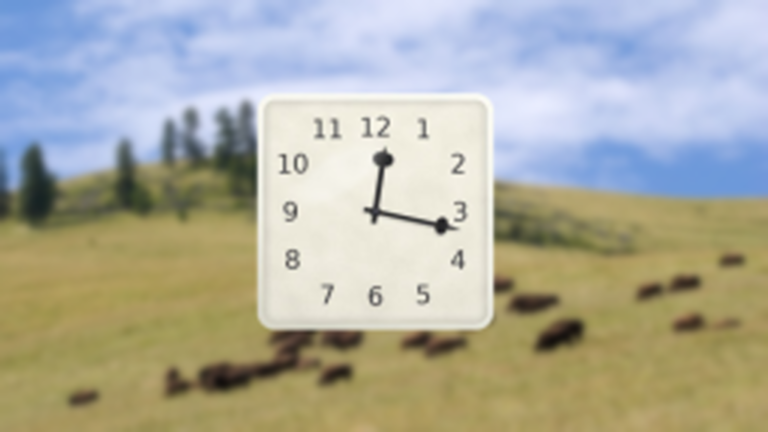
h=12 m=17
